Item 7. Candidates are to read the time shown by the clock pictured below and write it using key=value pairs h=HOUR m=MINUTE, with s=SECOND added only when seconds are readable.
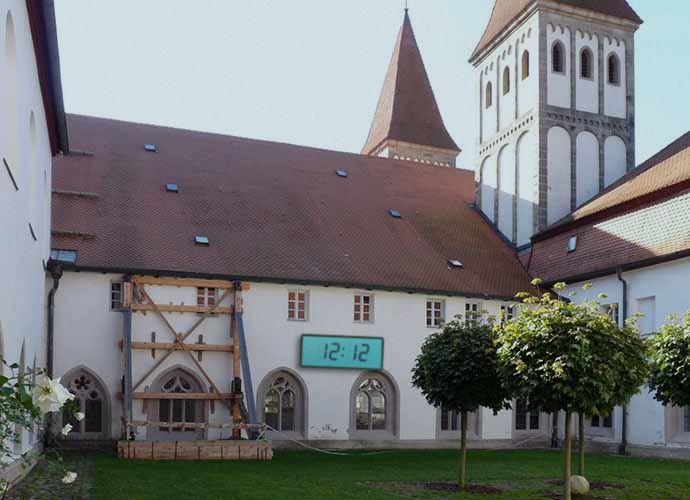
h=12 m=12
